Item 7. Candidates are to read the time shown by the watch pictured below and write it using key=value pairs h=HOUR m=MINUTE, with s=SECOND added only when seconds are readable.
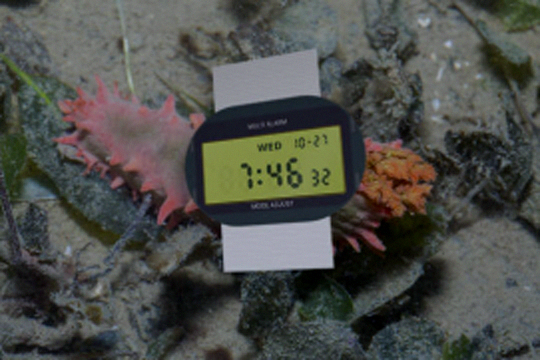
h=7 m=46 s=32
